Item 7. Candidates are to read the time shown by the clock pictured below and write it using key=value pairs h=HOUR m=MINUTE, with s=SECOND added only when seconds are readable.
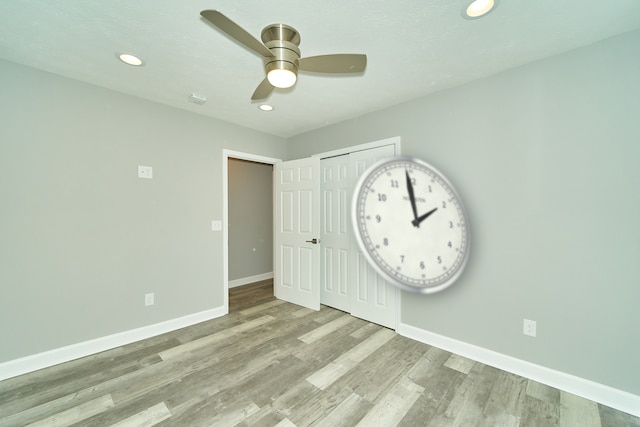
h=1 m=59
